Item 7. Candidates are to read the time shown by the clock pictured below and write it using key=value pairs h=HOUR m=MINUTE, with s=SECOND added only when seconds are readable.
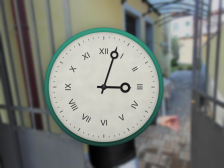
h=3 m=3
